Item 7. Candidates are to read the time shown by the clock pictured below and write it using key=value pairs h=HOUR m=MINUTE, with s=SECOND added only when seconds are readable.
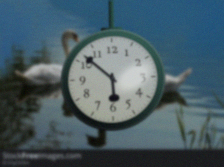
h=5 m=52
